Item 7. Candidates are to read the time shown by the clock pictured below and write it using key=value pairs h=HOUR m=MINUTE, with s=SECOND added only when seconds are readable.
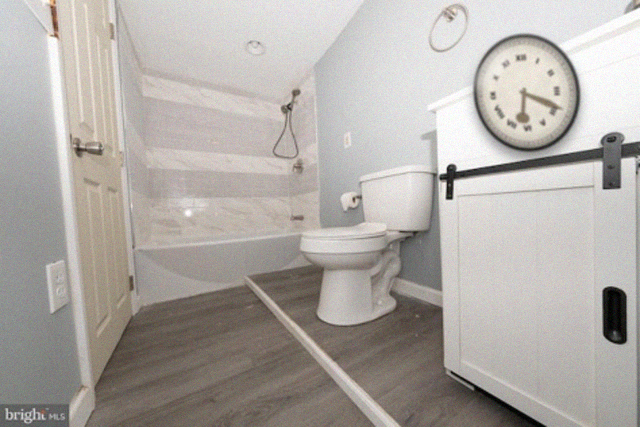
h=6 m=19
